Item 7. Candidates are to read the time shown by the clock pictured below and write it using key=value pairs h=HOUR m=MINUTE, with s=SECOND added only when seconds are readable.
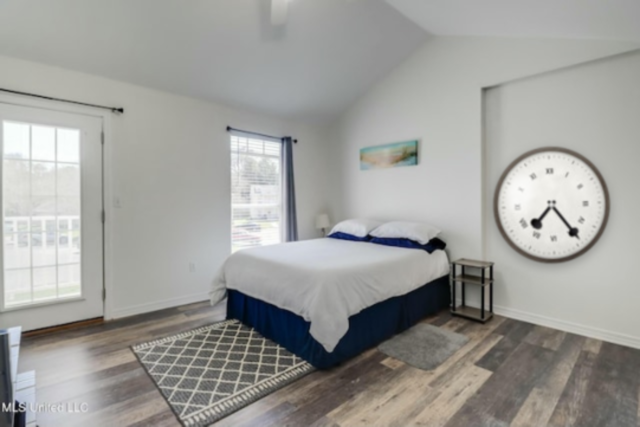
h=7 m=24
